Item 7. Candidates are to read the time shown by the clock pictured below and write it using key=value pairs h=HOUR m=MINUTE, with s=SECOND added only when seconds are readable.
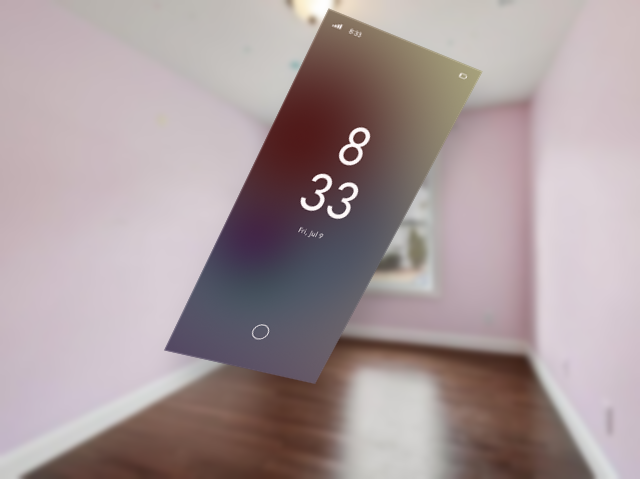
h=8 m=33
